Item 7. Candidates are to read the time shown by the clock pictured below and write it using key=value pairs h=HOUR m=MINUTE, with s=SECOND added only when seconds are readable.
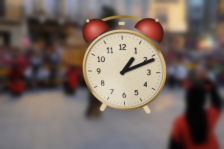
h=1 m=11
